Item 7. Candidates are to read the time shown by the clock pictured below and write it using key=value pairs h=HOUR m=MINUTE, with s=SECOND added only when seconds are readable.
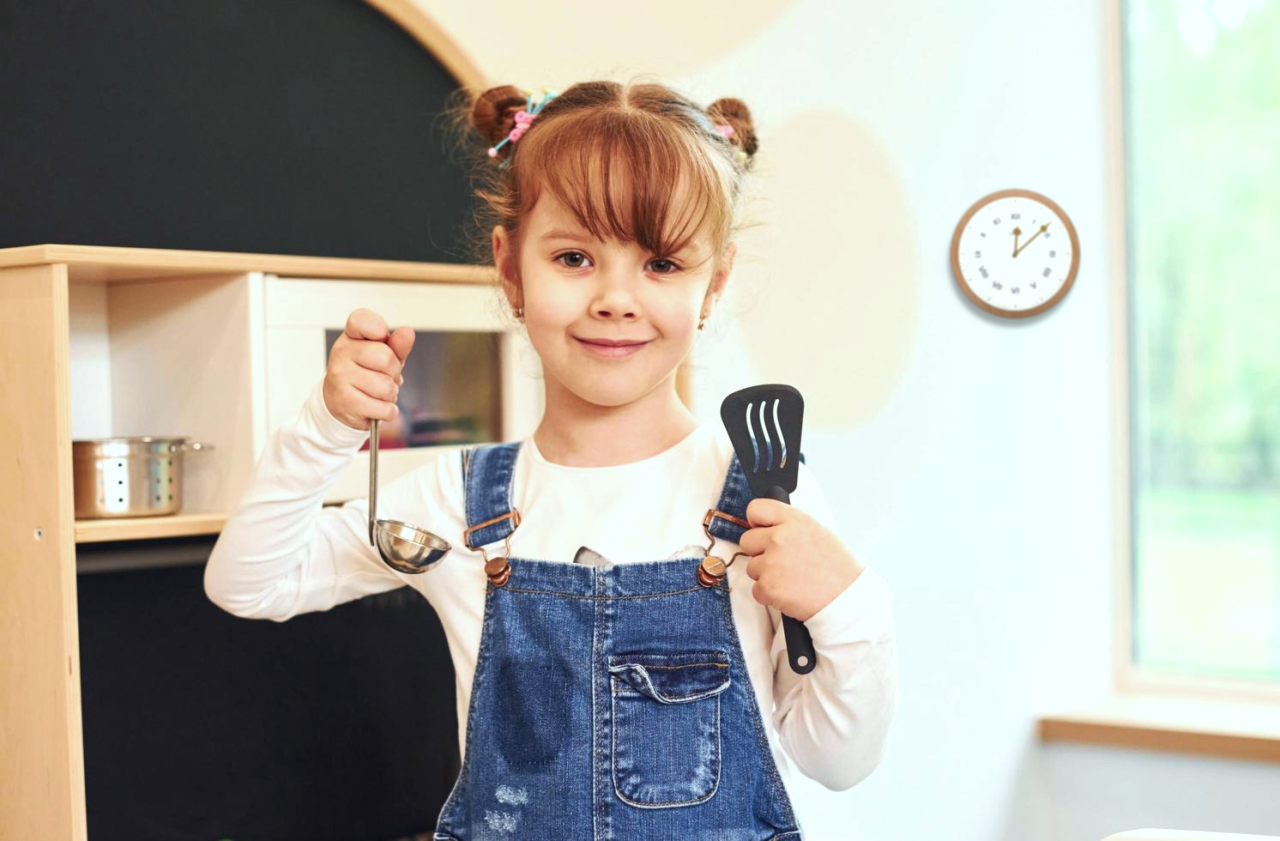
h=12 m=8
